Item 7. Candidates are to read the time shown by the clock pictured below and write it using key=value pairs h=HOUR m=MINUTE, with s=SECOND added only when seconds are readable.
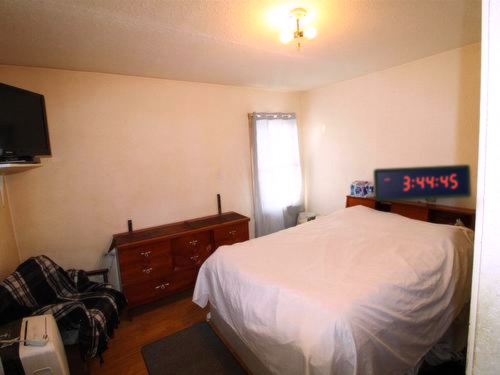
h=3 m=44 s=45
